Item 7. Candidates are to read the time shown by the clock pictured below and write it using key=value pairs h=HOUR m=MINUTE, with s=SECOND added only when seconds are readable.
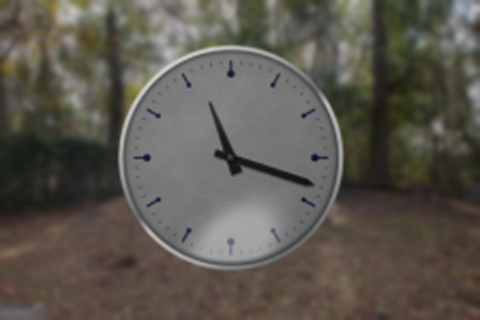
h=11 m=18
